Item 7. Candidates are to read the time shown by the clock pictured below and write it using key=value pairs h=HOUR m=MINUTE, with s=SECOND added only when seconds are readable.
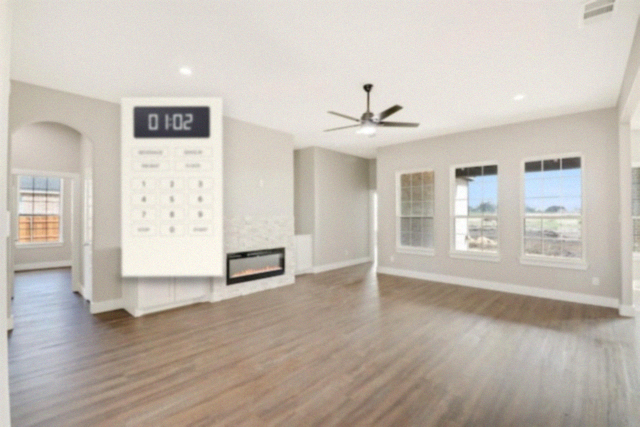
h=1 m=2
